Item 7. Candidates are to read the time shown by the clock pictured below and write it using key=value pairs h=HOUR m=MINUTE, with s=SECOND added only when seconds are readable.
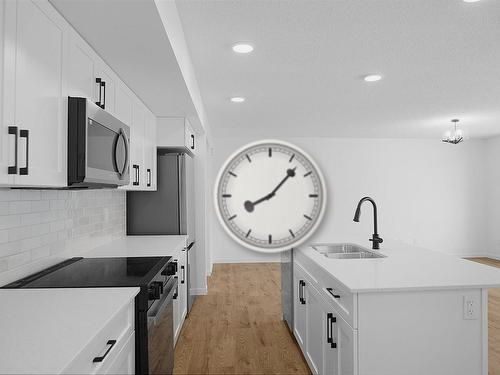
h=8 m=7
